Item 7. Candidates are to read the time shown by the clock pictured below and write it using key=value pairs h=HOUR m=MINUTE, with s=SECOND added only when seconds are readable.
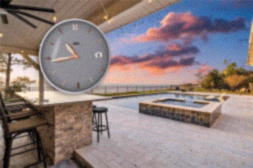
h=10 m=44
